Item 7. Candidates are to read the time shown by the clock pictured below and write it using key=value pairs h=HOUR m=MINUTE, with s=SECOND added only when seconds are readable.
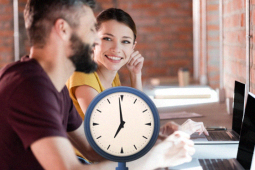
h=6 m=59
